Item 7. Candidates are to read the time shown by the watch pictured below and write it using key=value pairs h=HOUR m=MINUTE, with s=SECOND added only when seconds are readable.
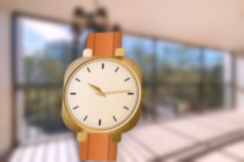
h=10 m=14
